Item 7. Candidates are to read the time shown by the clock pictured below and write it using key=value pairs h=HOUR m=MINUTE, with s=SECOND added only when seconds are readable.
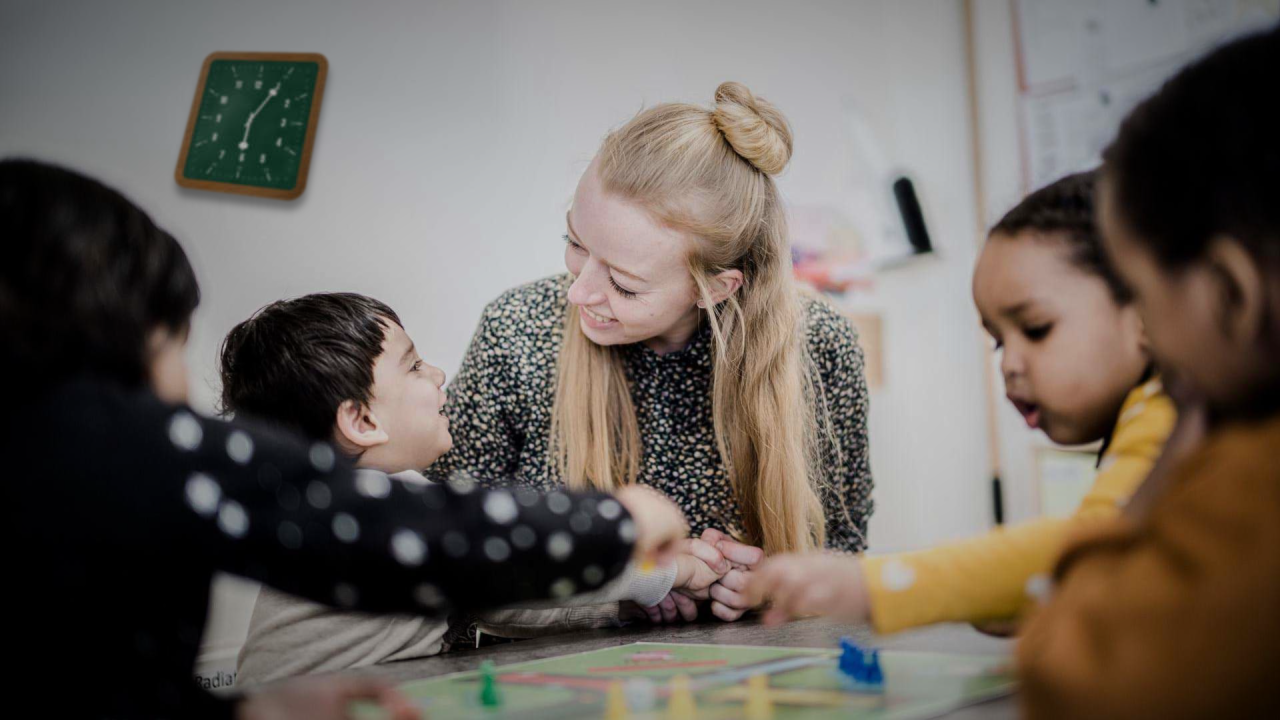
h=6 m=5
